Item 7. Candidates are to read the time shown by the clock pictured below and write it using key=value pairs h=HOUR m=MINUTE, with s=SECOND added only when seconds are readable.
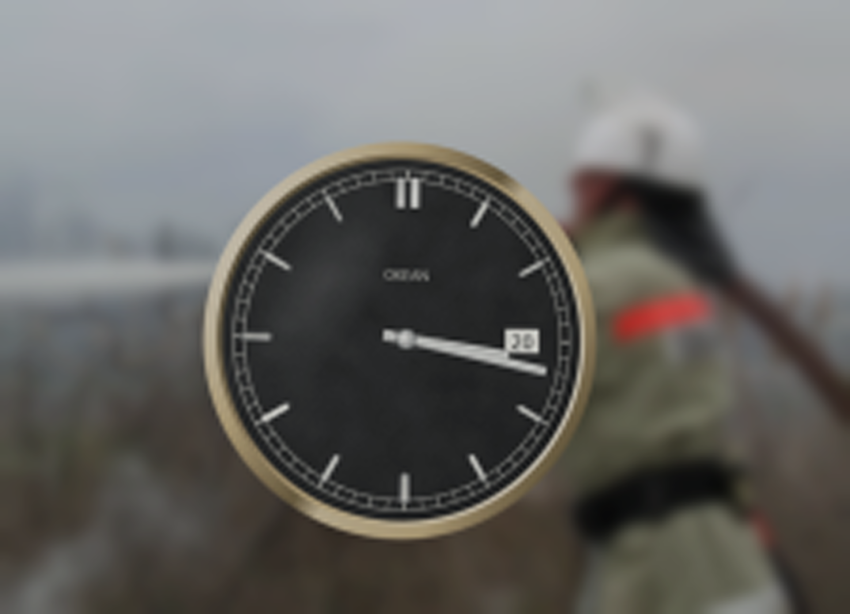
h=3 m=17
